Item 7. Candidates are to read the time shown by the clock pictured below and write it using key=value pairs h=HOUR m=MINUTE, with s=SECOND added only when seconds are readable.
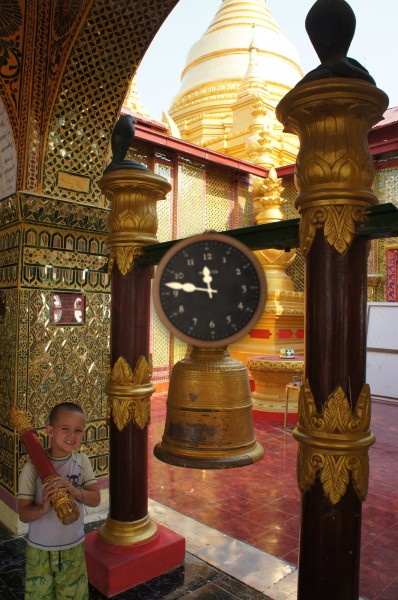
h=11 m=47
